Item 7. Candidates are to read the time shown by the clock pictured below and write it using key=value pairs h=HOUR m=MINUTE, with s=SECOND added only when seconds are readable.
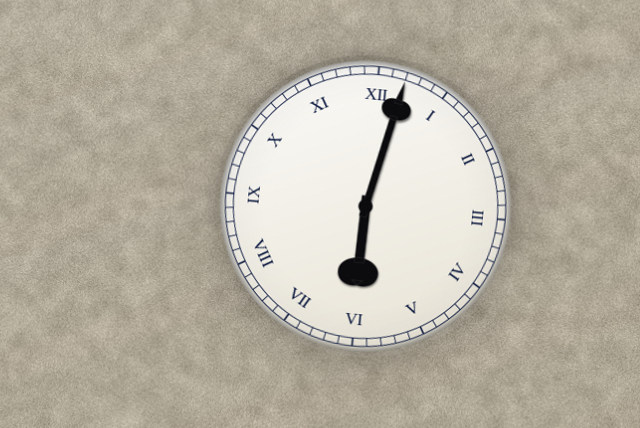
h=6 m=2
